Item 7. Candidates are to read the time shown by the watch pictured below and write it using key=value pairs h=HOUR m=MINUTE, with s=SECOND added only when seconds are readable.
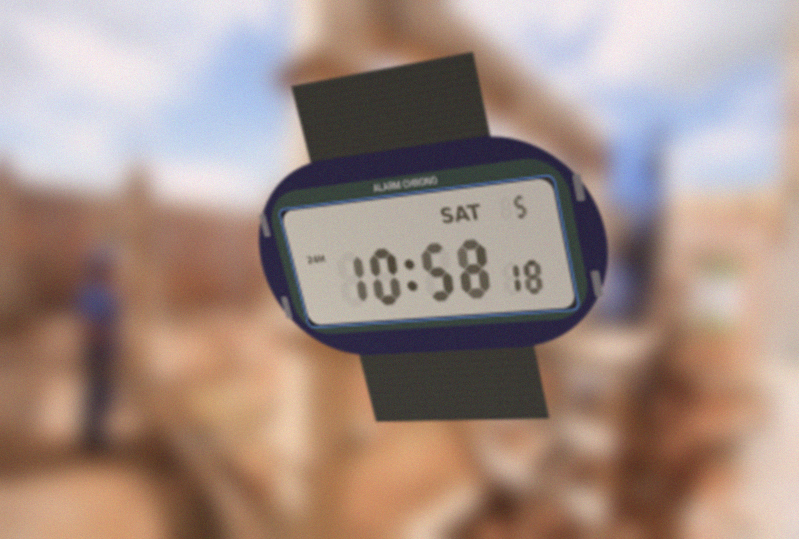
h=10 m=58 s=18
